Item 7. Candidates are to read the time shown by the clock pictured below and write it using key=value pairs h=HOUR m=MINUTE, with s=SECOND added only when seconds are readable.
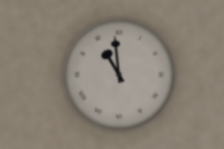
h=10 m=59
